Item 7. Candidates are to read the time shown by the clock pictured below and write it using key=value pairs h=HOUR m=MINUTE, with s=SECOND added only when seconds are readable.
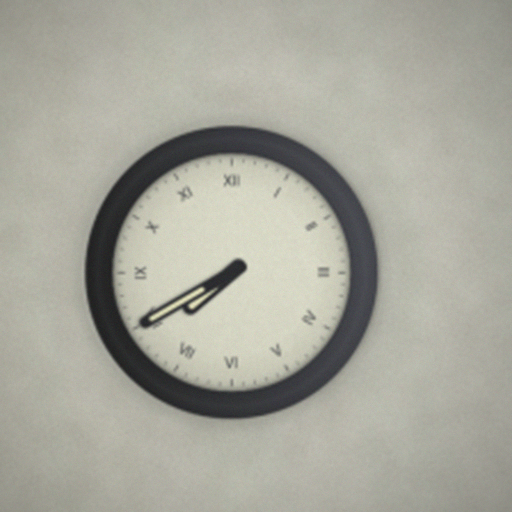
h=7 m=40
